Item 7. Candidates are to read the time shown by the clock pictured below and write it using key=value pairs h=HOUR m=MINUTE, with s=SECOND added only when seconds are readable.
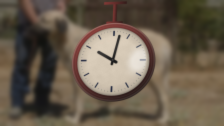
h=10 m=2
